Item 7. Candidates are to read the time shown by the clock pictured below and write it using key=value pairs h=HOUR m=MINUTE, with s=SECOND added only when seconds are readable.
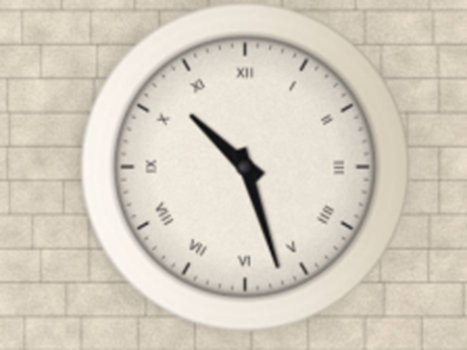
h=10 m=27
